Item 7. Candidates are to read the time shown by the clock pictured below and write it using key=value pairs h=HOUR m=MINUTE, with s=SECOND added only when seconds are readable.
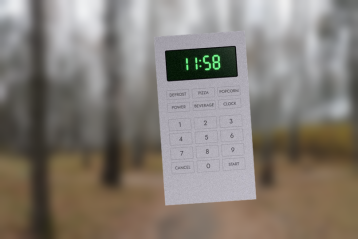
h=11 m=58
